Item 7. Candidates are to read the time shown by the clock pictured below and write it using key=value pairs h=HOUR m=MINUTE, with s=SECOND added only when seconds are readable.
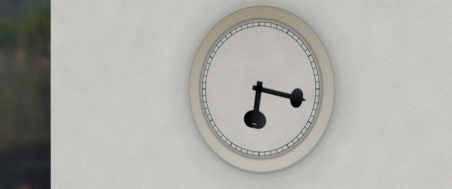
h=6 m=17
